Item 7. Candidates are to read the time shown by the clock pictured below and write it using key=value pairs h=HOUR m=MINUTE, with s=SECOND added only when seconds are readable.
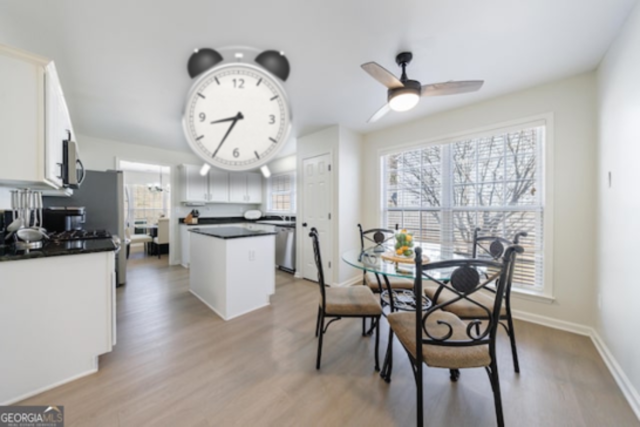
h=8 m=35
